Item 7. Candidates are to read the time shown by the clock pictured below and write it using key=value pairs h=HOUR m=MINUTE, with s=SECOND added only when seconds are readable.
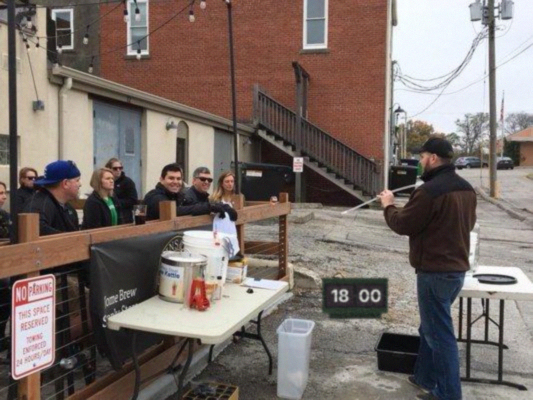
h=18 m=0
